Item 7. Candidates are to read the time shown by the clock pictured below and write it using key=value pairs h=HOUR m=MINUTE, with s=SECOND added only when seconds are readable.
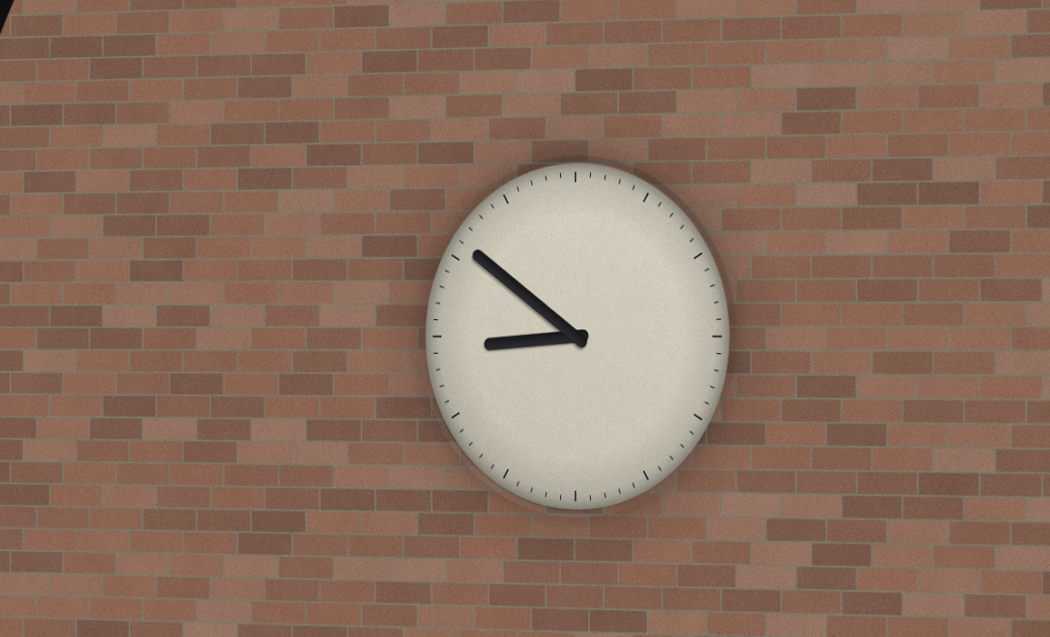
h=8 m=51
